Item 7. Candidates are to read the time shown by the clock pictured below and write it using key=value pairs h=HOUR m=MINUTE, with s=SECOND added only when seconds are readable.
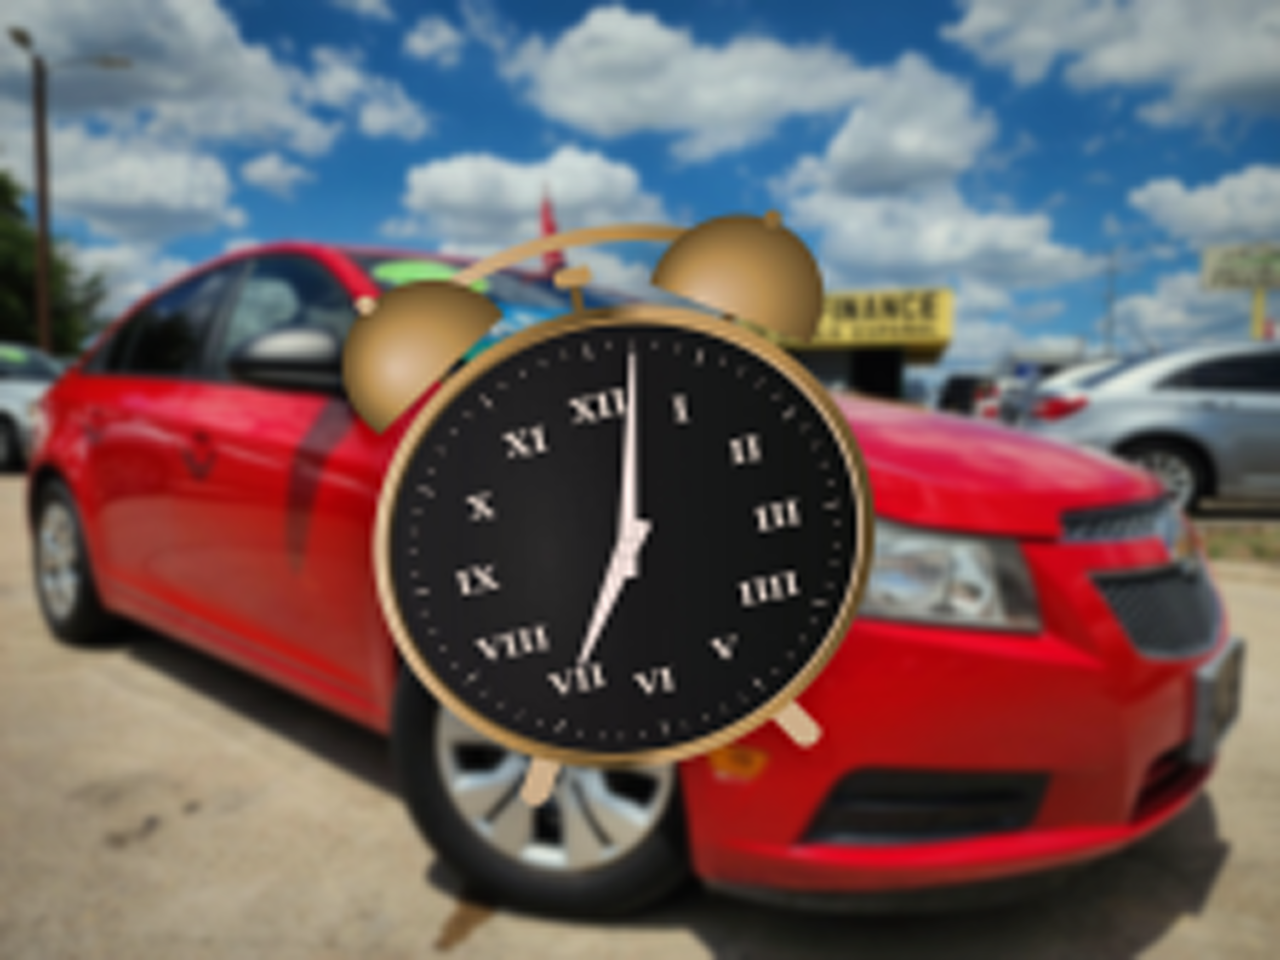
h=7 m=2
